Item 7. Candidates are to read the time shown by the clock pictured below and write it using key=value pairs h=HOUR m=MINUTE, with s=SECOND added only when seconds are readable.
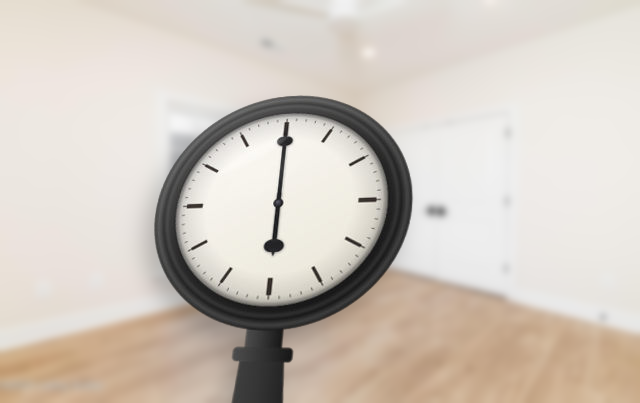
h=6 m=0
